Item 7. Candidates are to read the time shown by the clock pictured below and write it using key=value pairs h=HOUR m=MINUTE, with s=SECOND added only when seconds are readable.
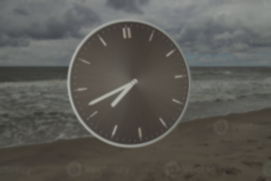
h=7 m=42
